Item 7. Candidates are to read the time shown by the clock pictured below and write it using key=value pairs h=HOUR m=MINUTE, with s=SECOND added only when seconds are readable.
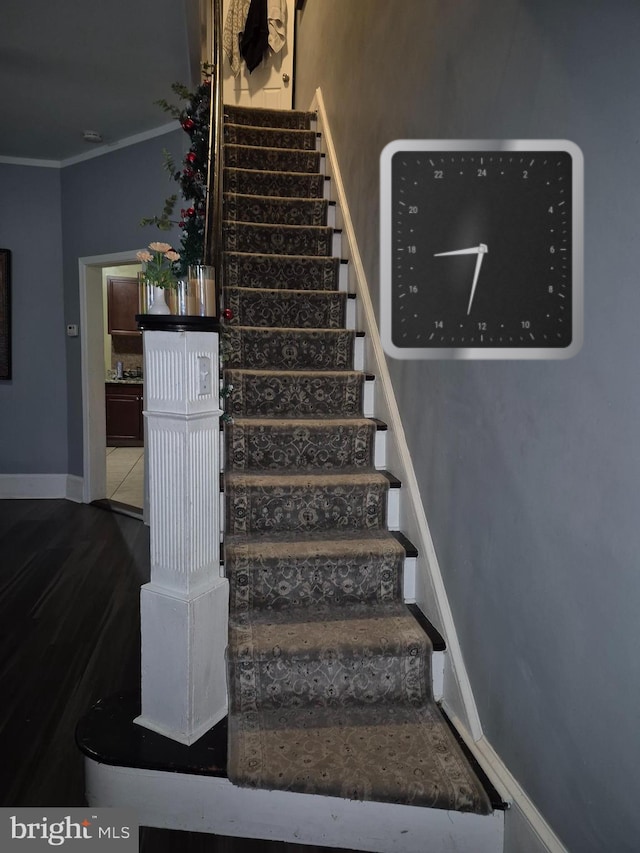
h=17 m=32
